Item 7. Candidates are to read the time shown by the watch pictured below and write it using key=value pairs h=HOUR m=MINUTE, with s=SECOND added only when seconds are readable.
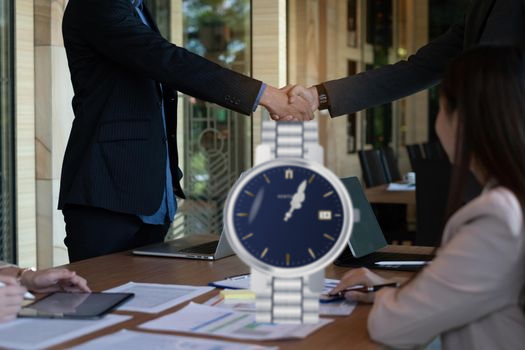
h=1 m=4
